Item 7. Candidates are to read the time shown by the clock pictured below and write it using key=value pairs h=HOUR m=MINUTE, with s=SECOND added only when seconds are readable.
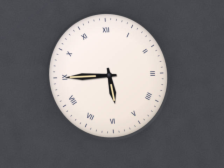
h=5 m=45
